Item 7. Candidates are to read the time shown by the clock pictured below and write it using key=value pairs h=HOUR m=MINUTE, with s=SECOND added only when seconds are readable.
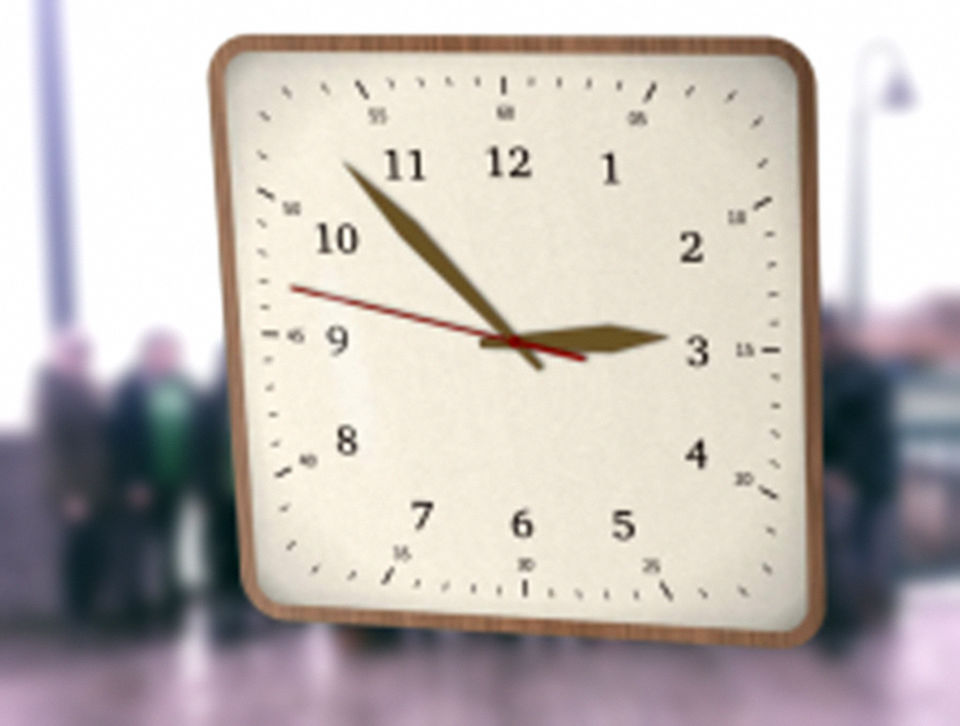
h=2 m=52 s=47
